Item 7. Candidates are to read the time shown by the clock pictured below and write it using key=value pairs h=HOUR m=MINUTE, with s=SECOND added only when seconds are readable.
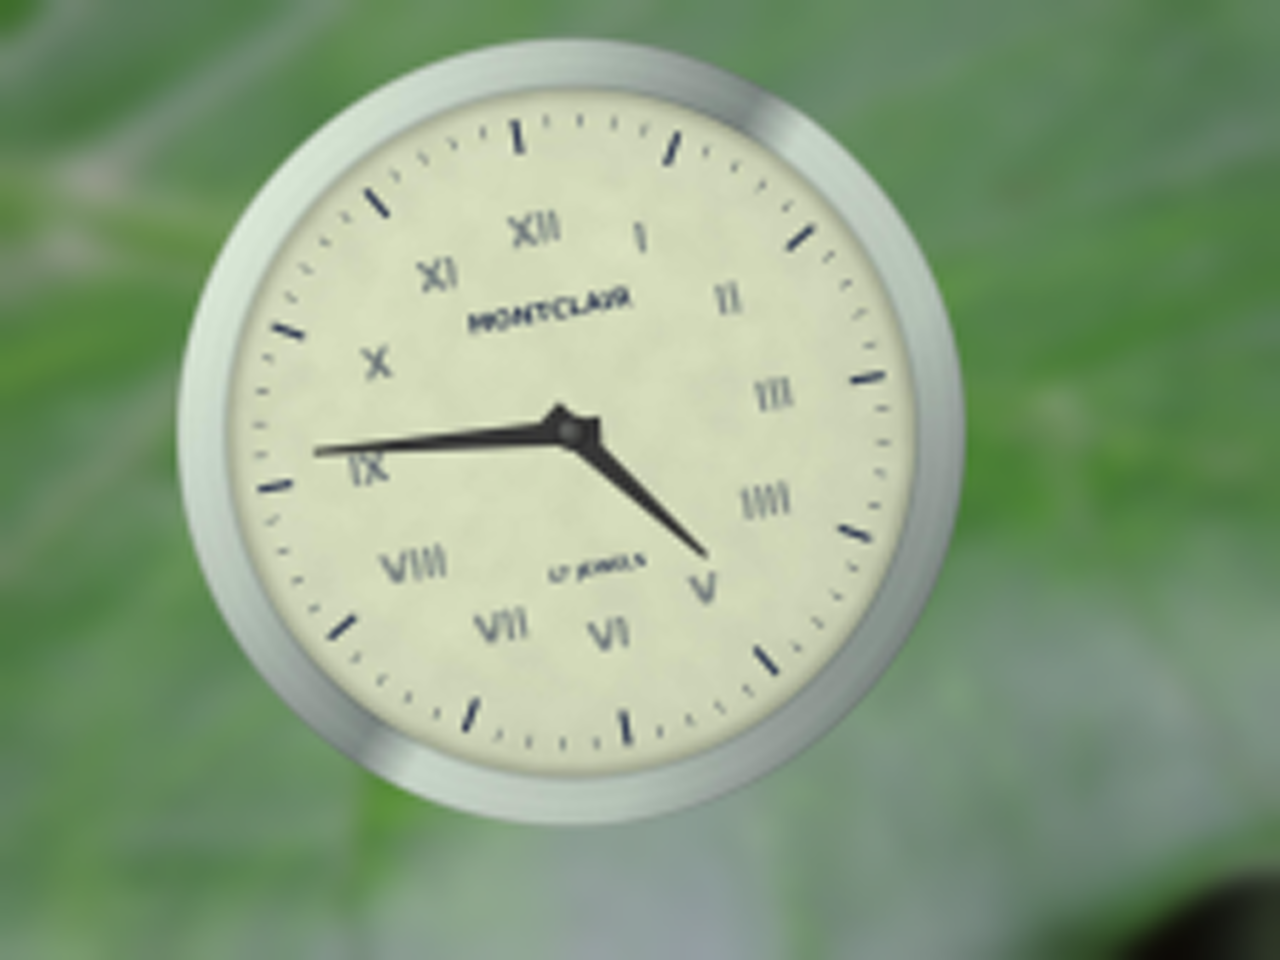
h=4 m=46
